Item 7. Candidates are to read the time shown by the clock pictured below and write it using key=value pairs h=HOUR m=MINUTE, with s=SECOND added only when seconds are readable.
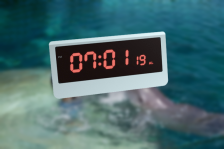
h=7 m=1 s=19
